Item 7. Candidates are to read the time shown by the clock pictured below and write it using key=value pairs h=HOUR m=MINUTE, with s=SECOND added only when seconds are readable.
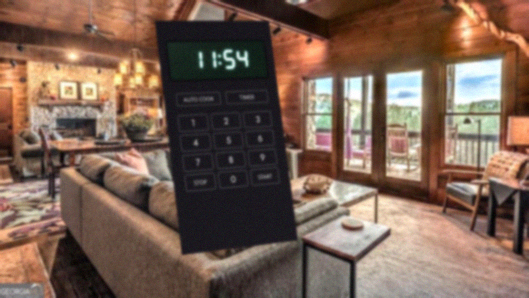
h=11 m=54
